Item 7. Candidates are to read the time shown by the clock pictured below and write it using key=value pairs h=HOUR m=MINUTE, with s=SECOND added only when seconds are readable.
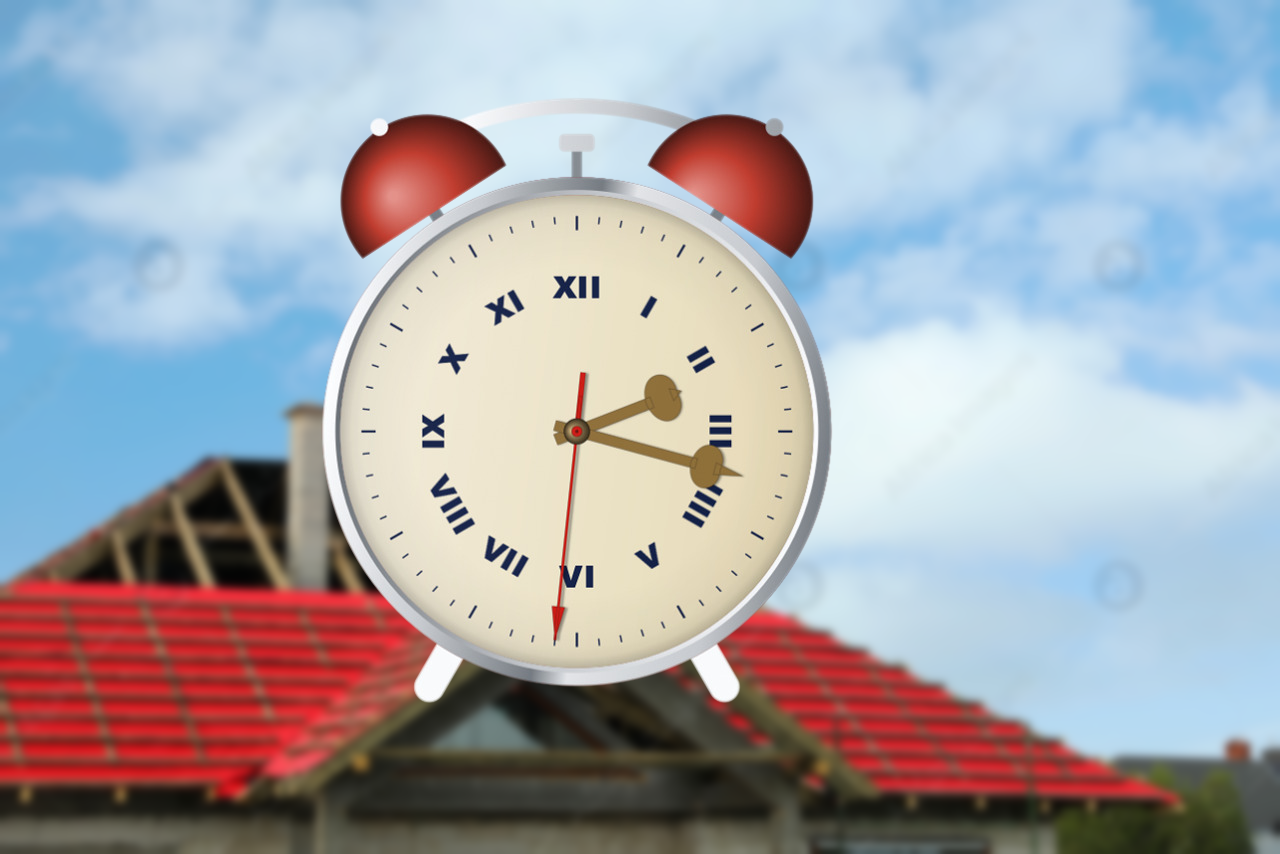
h=2 m=17 s=31
